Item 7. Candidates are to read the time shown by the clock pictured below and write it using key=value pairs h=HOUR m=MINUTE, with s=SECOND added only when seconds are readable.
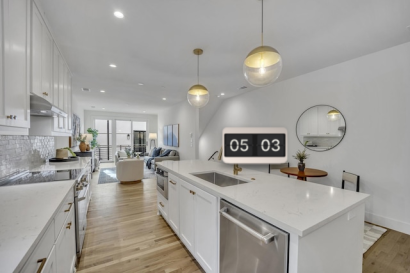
h=5 m=3
